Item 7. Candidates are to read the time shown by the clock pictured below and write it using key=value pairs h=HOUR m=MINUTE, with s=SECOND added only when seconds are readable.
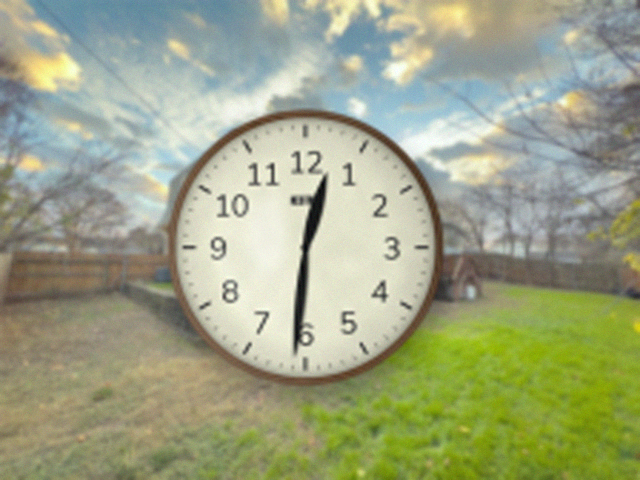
h=12 m=31
